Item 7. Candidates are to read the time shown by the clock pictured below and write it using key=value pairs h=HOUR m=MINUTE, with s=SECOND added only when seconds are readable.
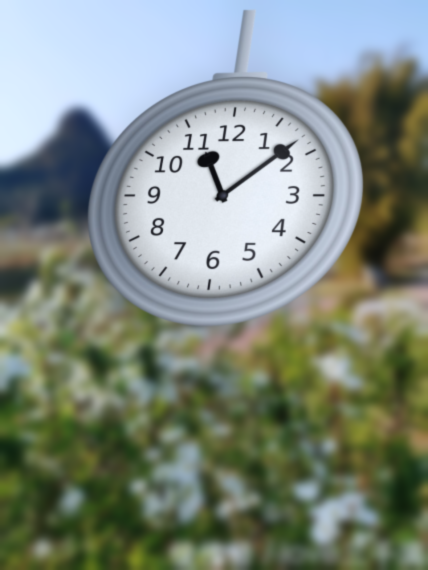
h=11 m=8
